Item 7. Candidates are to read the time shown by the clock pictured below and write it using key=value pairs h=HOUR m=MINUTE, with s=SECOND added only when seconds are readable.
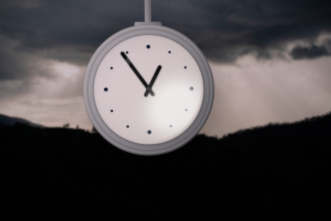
h=12 m=54
